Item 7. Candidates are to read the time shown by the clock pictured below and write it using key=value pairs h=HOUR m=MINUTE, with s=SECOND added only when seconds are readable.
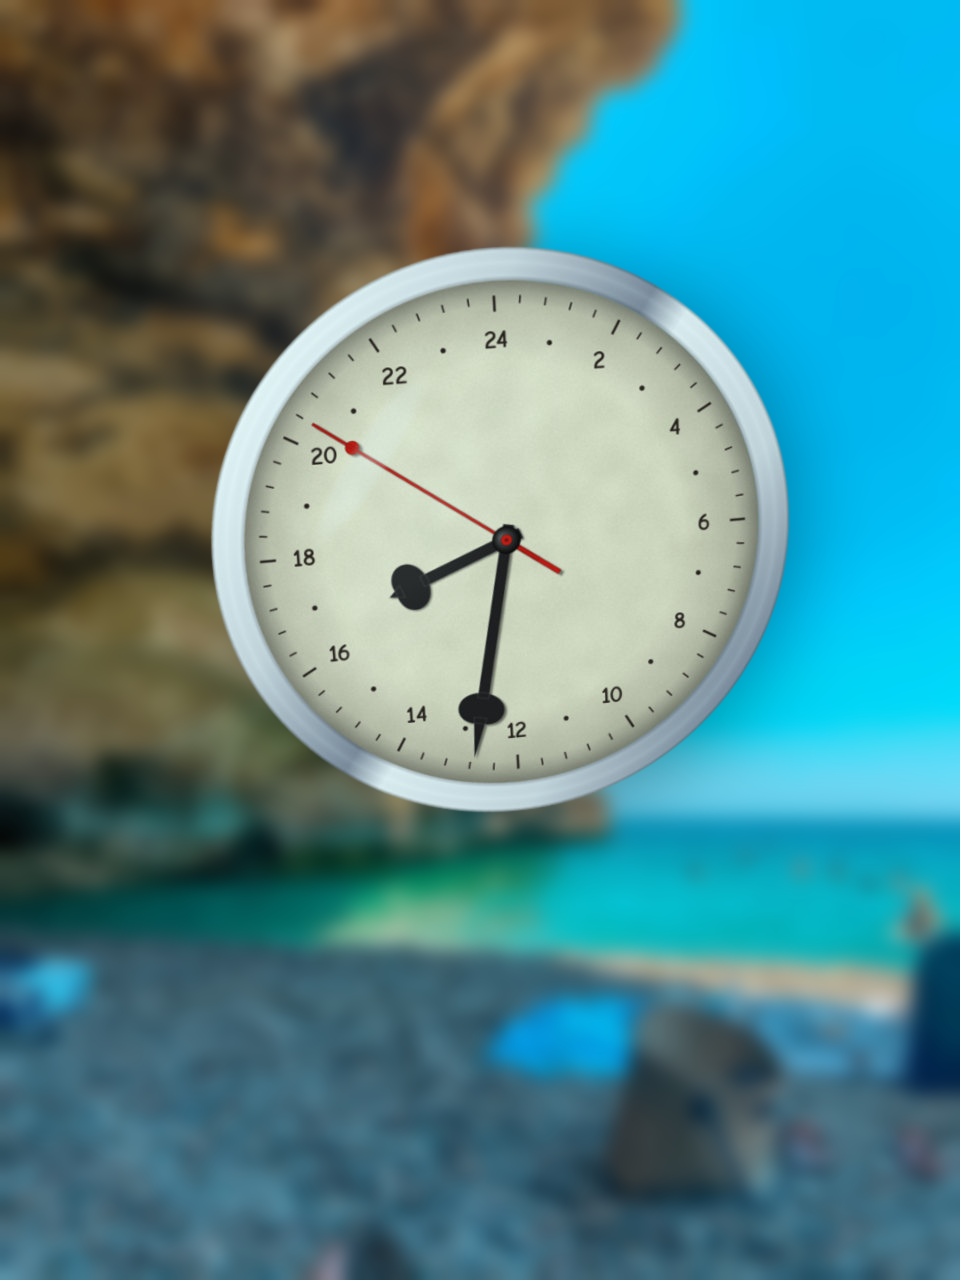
h=16 m=31 s=51
